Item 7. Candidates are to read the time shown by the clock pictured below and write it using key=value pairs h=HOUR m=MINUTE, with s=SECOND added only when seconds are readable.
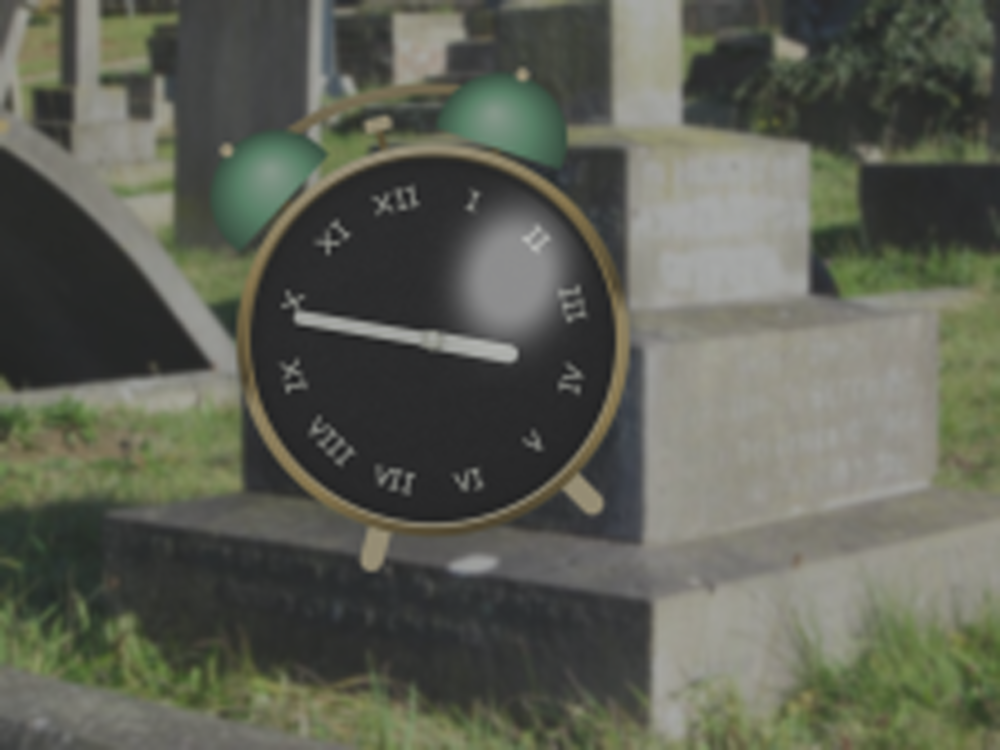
h=3 m=49
